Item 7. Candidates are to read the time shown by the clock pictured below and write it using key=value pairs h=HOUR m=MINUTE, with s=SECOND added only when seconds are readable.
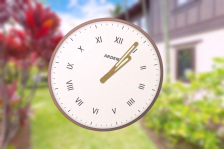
h=1 m=4
